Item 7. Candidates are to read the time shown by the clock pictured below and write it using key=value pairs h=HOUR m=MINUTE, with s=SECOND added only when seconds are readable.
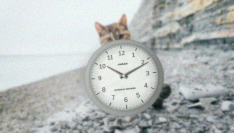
h=10 m=11
